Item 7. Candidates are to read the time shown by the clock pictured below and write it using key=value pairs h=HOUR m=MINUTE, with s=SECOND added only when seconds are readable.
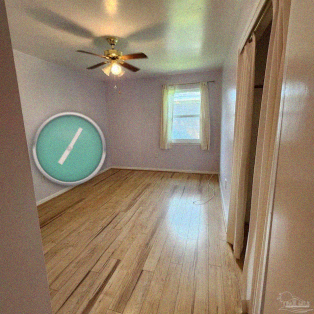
h=7 m=5
